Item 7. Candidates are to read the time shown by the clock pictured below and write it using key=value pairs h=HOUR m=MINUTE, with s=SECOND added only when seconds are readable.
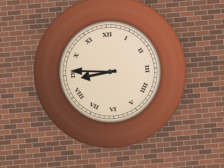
h=8 m=46
